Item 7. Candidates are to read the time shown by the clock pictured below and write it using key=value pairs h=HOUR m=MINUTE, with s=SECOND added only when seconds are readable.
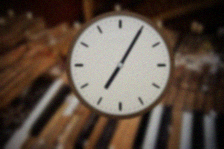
h=7 m=5
